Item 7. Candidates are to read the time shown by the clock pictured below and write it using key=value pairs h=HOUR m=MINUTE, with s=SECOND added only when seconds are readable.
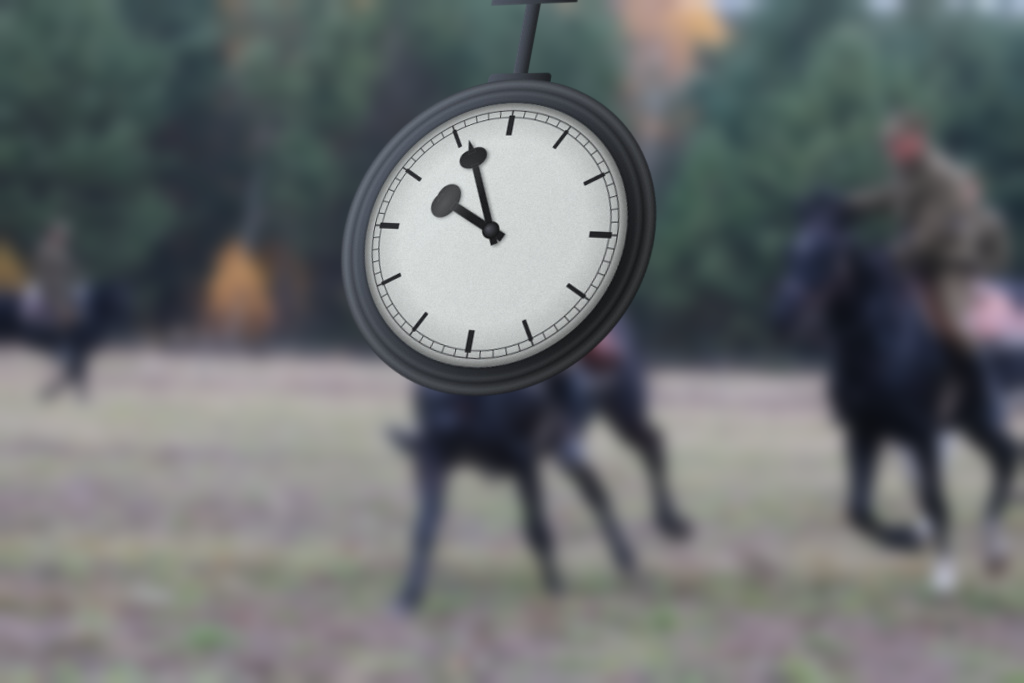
h=9 m=56
